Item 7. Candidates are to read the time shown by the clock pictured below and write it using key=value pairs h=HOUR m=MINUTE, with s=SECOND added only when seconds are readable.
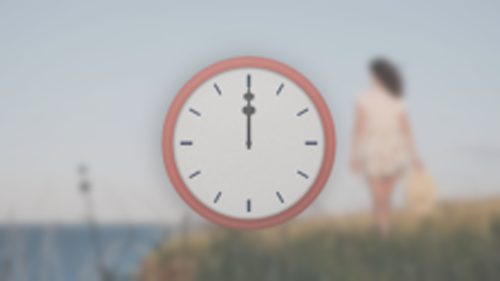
h=12 m=0
